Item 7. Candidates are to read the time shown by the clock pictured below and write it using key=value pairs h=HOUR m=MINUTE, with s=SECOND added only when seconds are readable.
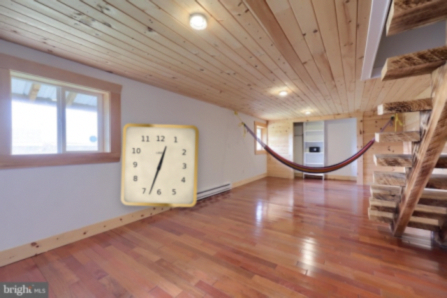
h=12 m=33
